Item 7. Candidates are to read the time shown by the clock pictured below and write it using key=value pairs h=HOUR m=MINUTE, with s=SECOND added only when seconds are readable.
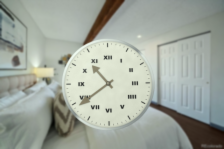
h=10 m=39
